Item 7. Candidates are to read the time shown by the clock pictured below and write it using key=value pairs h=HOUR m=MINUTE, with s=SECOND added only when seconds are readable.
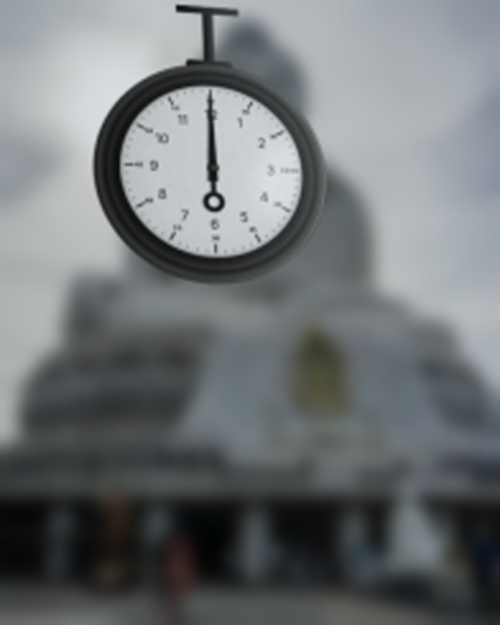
h=6 m=0
